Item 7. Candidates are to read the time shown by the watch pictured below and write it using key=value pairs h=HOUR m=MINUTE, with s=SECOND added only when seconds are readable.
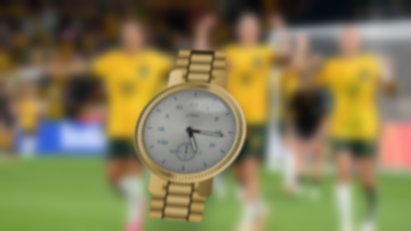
h=5 m=16
